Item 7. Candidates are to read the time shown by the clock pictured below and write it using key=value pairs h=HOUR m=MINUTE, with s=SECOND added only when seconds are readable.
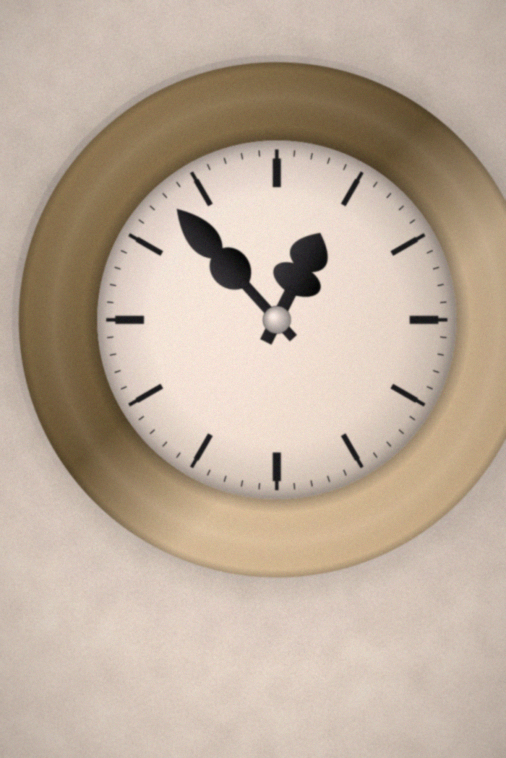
h=12 m=53
